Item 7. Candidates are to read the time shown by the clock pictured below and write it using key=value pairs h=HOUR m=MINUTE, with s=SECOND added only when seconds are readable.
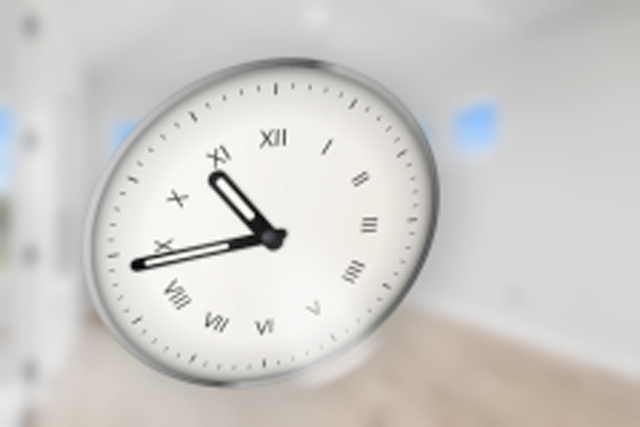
h=10 m=44
